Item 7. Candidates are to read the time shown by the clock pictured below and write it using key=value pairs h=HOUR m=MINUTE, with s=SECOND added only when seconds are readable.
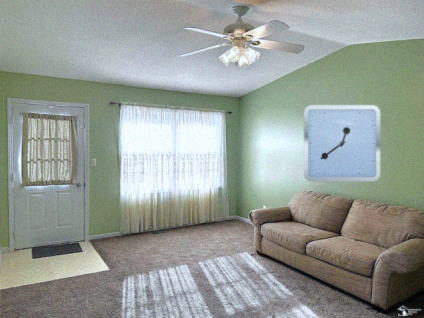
h=12 m=39
